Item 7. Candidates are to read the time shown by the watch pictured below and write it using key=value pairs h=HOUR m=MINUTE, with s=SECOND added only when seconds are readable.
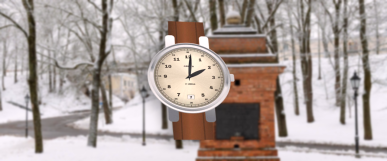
h=2 m=1
